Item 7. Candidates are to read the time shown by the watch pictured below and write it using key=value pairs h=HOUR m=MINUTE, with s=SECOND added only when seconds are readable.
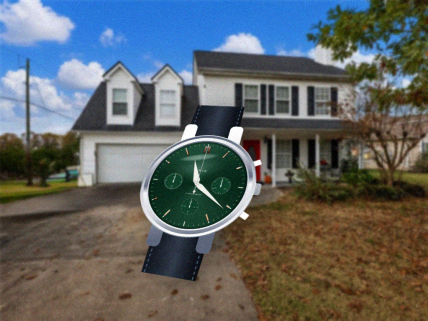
h=11 m=21
